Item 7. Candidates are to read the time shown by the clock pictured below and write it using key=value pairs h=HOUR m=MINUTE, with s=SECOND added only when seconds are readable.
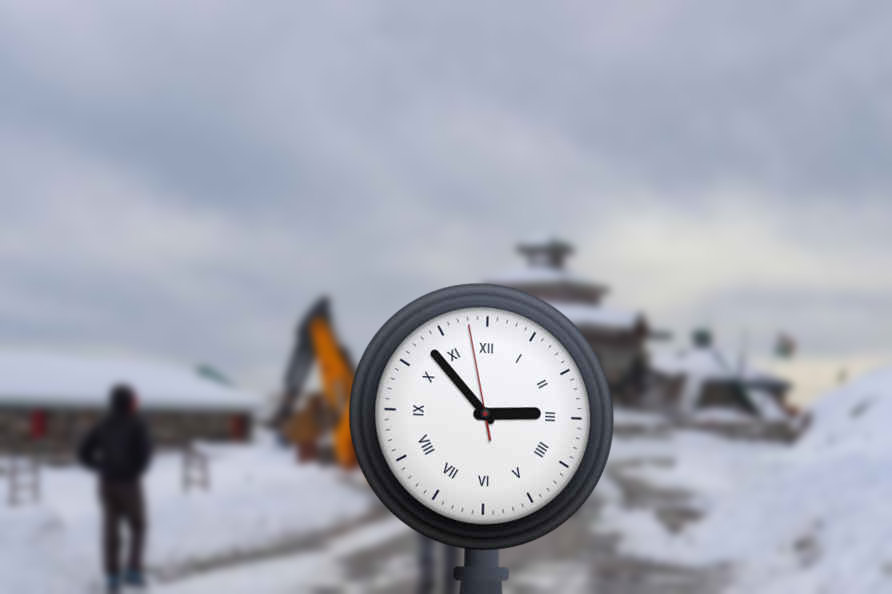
h=2 m=52 s=58
